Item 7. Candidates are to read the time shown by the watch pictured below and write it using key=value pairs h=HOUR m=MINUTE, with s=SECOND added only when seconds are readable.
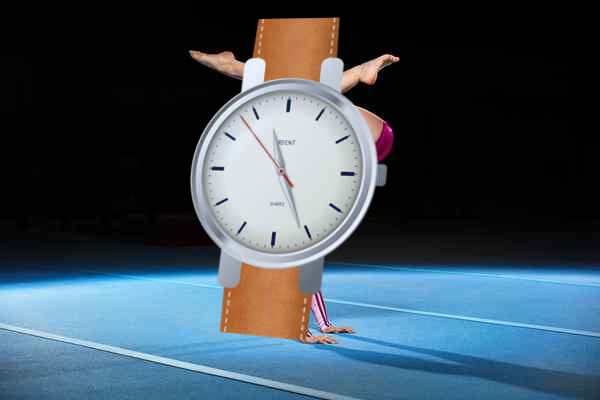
h=11 m=25 s=53
